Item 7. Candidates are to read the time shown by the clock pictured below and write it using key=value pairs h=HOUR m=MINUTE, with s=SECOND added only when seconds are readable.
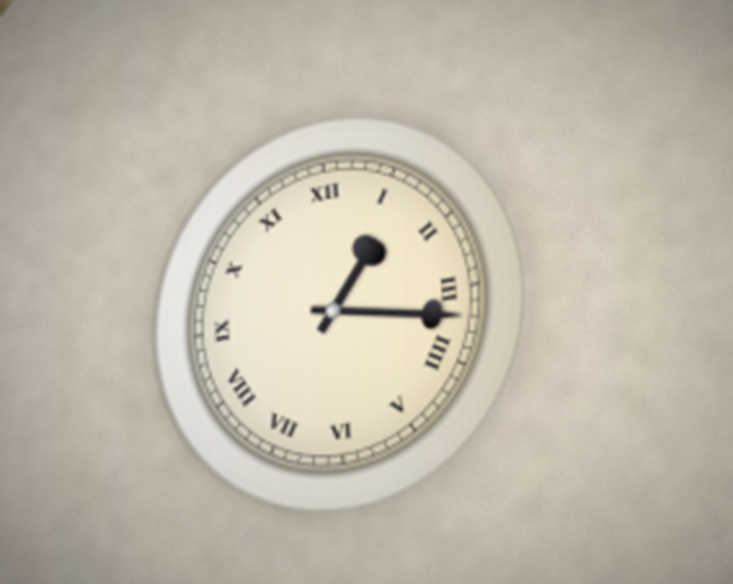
h=1 m=17
